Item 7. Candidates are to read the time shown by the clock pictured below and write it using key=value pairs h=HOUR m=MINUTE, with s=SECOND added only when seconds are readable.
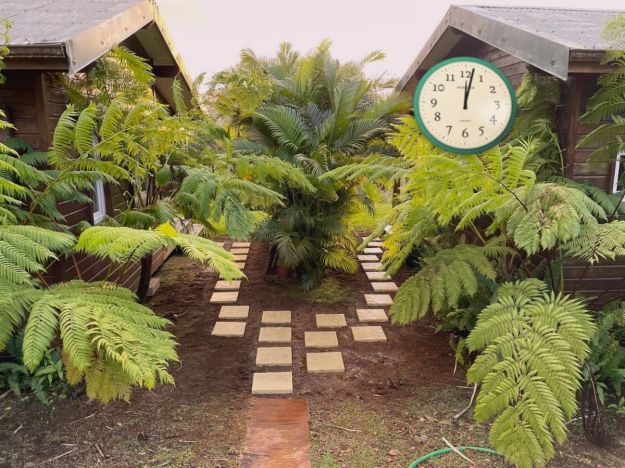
h=12 m=2
